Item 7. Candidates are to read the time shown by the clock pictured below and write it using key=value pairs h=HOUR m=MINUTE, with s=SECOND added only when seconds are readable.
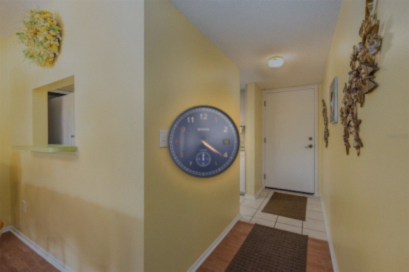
h=4 m=21
